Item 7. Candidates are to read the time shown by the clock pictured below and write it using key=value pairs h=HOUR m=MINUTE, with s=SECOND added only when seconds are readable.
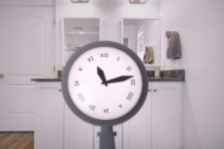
h=11 m=13
